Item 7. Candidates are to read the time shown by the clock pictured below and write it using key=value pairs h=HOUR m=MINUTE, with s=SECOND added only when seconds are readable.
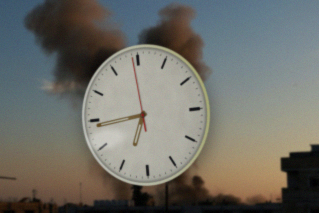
h=6 m=43 s=59
